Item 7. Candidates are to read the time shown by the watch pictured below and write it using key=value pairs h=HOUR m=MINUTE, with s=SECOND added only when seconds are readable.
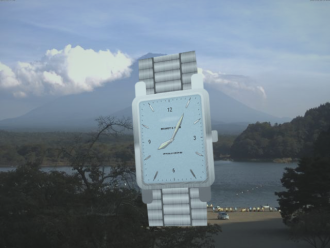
h=8 m=5
